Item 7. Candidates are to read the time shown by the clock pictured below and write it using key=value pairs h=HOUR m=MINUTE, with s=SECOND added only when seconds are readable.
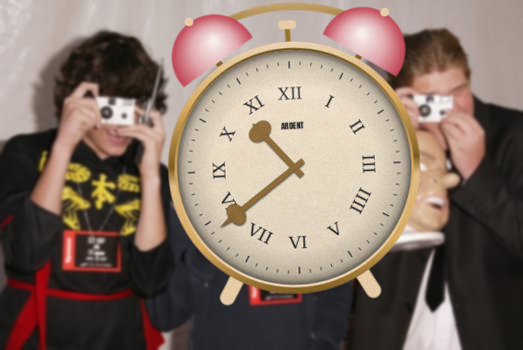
h=10 m=39
